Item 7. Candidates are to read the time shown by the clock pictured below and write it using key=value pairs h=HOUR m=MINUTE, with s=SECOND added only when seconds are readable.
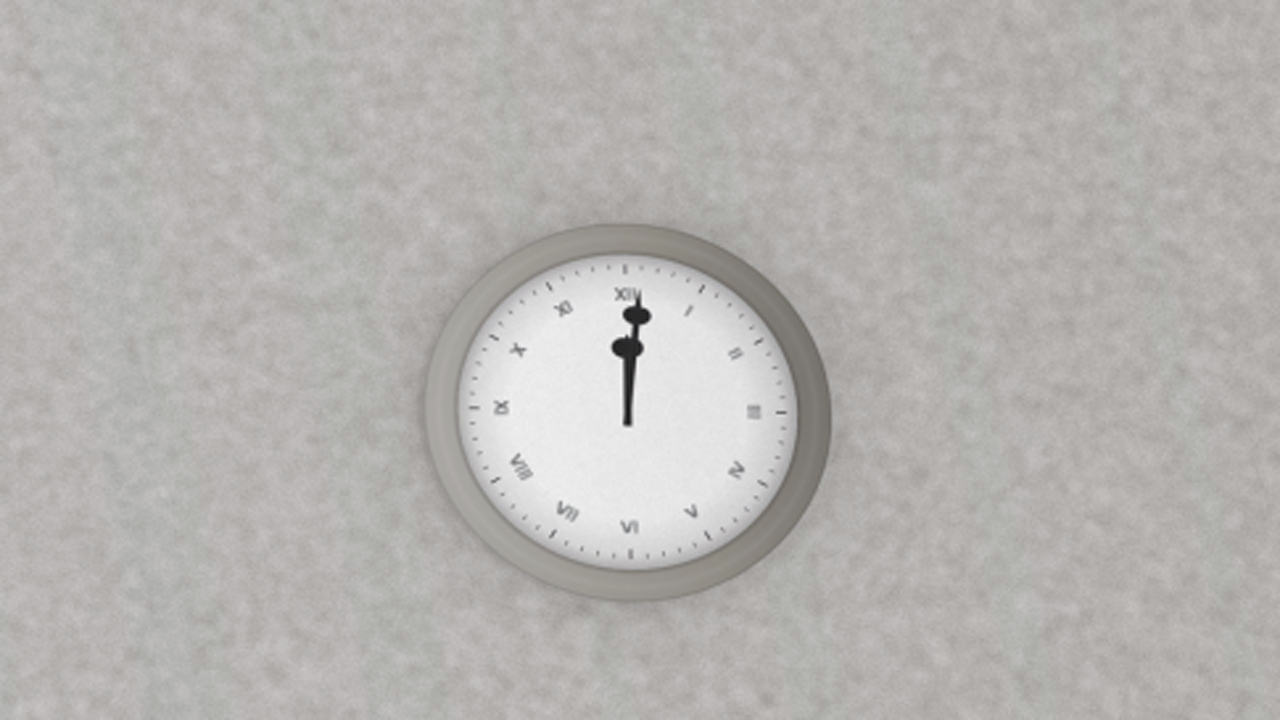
h=12 m=1
